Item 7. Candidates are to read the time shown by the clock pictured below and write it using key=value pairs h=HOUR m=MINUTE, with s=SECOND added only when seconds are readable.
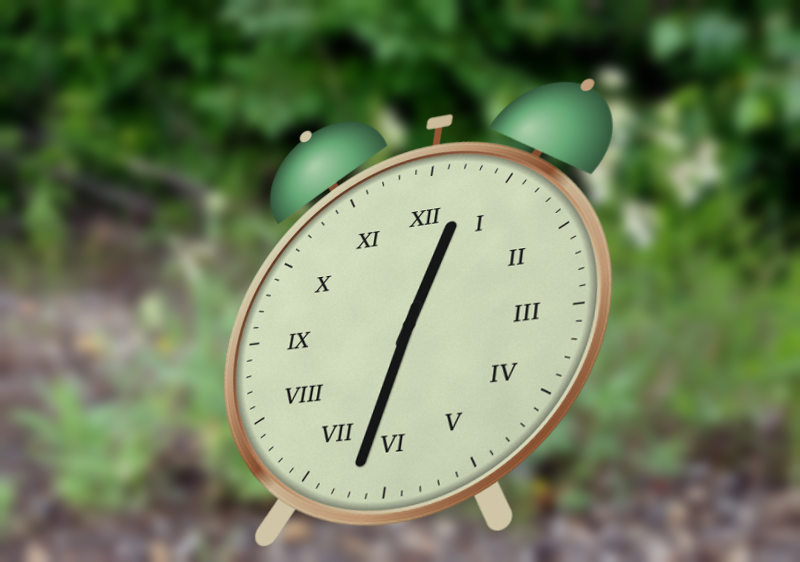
h=12 m=32
